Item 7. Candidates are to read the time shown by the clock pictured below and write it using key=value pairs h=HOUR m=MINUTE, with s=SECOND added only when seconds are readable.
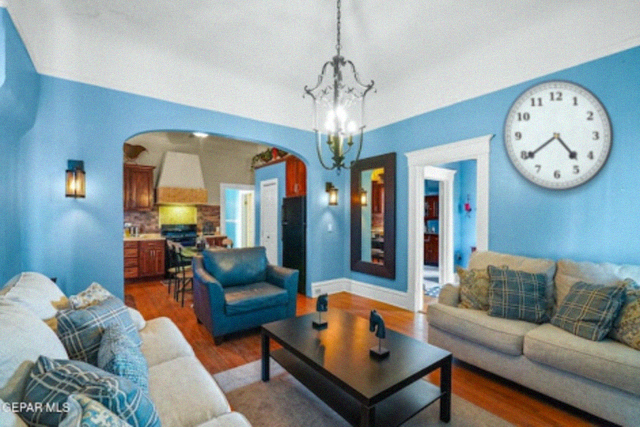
h=4 m=39
